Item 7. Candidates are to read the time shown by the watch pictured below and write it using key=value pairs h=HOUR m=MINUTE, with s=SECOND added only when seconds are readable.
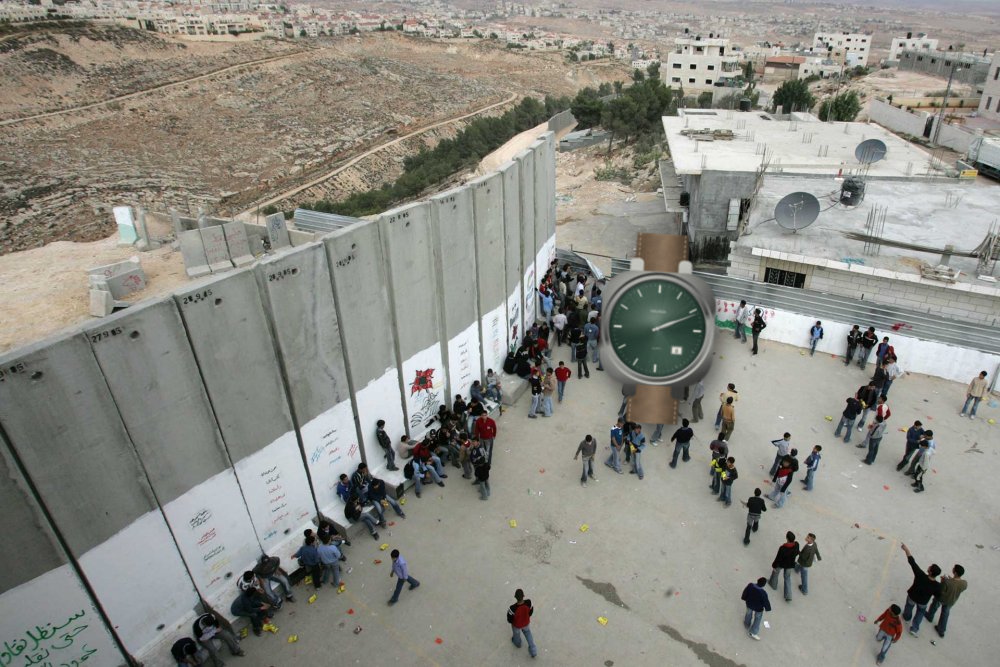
h=2 m=11
